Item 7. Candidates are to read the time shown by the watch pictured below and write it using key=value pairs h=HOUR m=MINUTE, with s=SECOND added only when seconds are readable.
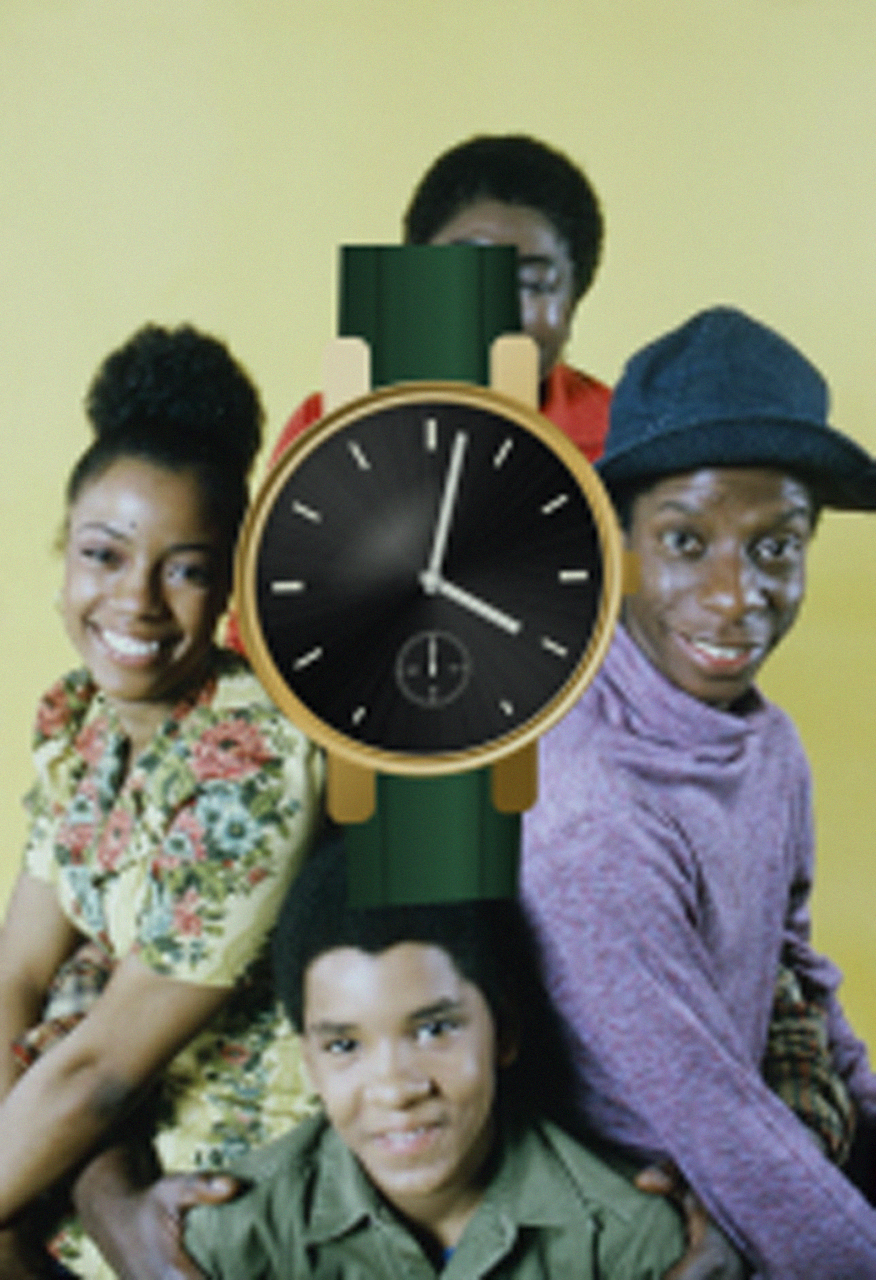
h=4 m=2
